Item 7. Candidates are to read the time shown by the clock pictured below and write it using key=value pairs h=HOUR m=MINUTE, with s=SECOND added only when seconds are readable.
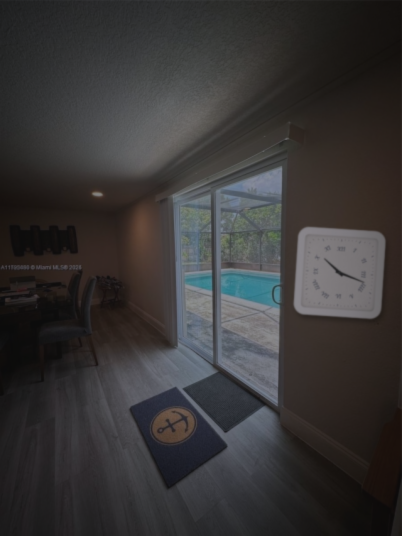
h=10 m=18
